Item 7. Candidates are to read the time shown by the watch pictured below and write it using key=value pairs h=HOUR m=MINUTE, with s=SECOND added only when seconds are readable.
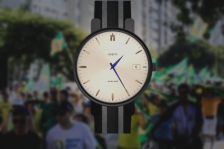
h=1 m=25
